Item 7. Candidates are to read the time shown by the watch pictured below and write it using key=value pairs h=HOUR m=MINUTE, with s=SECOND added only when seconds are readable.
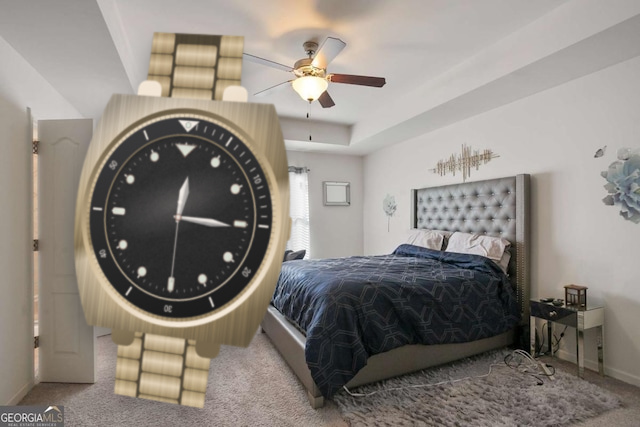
h=12 m=15 s=30
